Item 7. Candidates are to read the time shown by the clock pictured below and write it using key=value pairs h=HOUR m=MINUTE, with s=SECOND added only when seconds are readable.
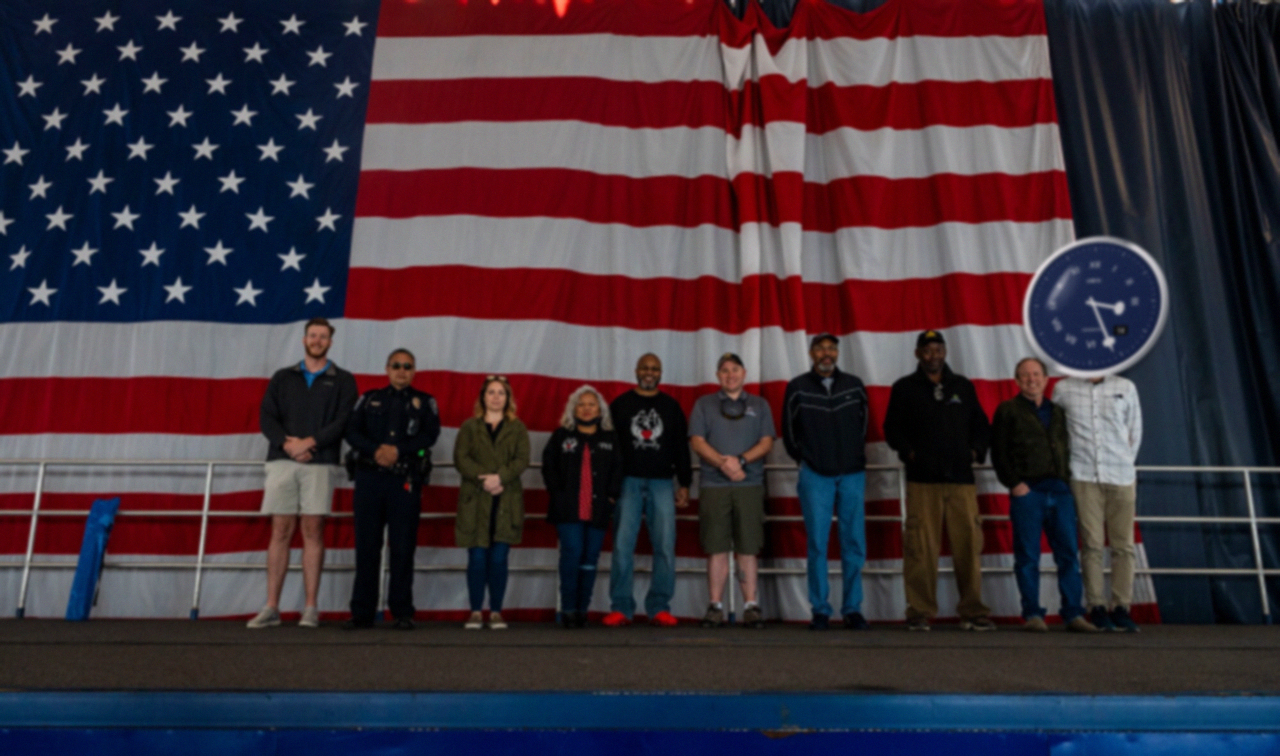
h=3 m=26
